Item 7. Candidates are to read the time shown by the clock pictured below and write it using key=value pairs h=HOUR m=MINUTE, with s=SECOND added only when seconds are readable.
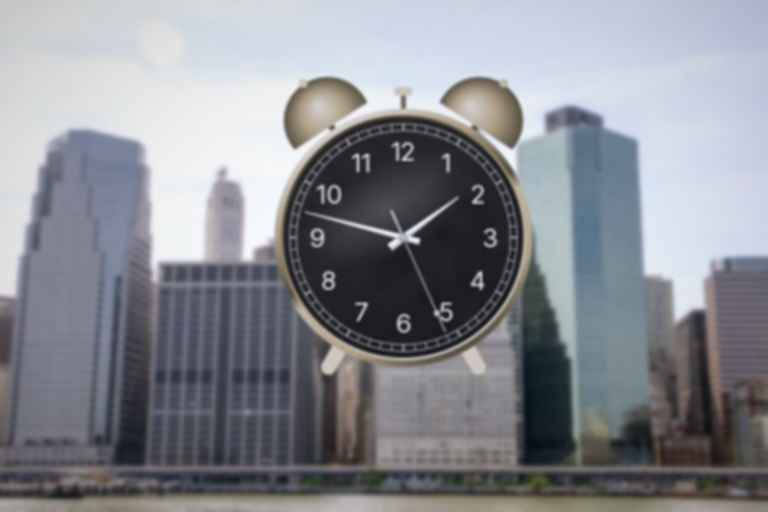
h=1 m=47 s=26
